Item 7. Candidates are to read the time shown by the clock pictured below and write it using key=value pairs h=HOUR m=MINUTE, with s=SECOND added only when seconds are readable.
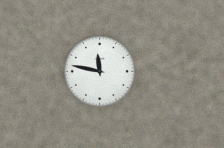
h=11 m=47
